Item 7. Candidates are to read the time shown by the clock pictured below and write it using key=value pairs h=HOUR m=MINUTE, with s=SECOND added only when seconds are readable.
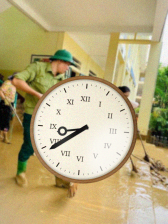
h=8 m=39
